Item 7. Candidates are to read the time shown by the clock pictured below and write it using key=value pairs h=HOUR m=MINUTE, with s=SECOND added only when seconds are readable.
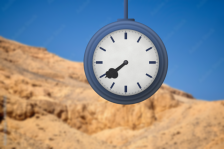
h=7 m=39
